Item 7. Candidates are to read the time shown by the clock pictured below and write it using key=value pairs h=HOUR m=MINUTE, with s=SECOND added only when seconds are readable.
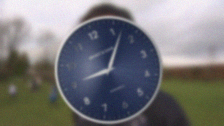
h=9 m=7
